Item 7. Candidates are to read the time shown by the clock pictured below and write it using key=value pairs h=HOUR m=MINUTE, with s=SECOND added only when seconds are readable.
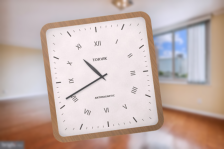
h=10 m=41
